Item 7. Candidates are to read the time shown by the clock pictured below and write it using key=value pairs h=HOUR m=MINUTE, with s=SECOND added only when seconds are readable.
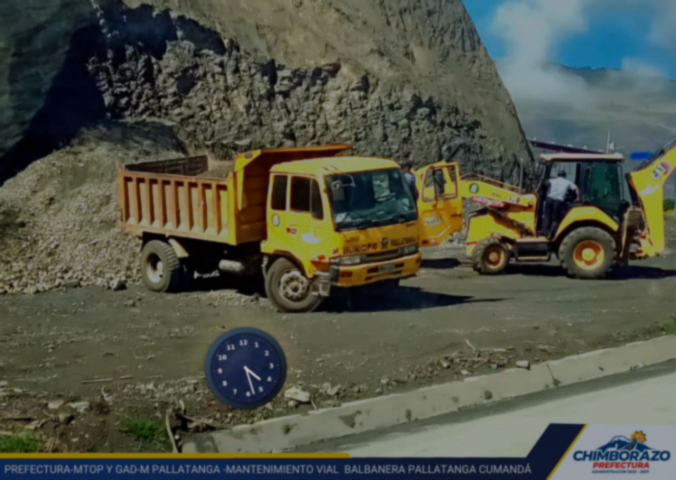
h=4 m=28
